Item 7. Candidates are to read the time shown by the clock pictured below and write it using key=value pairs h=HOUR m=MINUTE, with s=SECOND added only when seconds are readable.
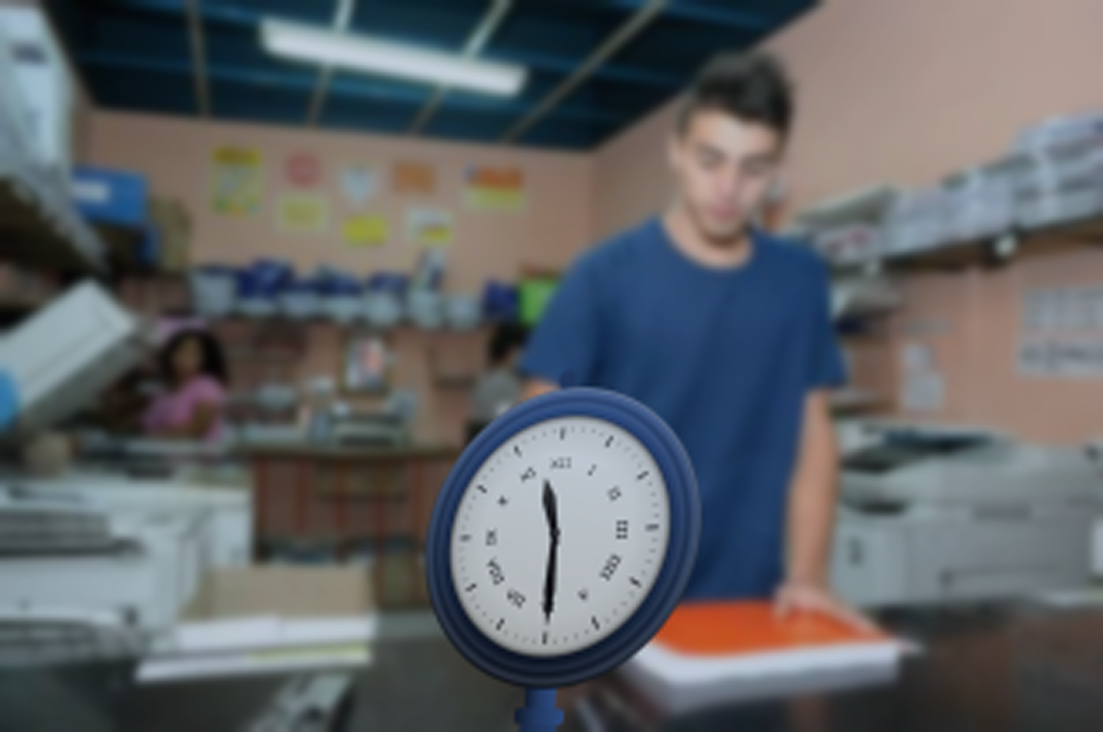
h=11 m=30
